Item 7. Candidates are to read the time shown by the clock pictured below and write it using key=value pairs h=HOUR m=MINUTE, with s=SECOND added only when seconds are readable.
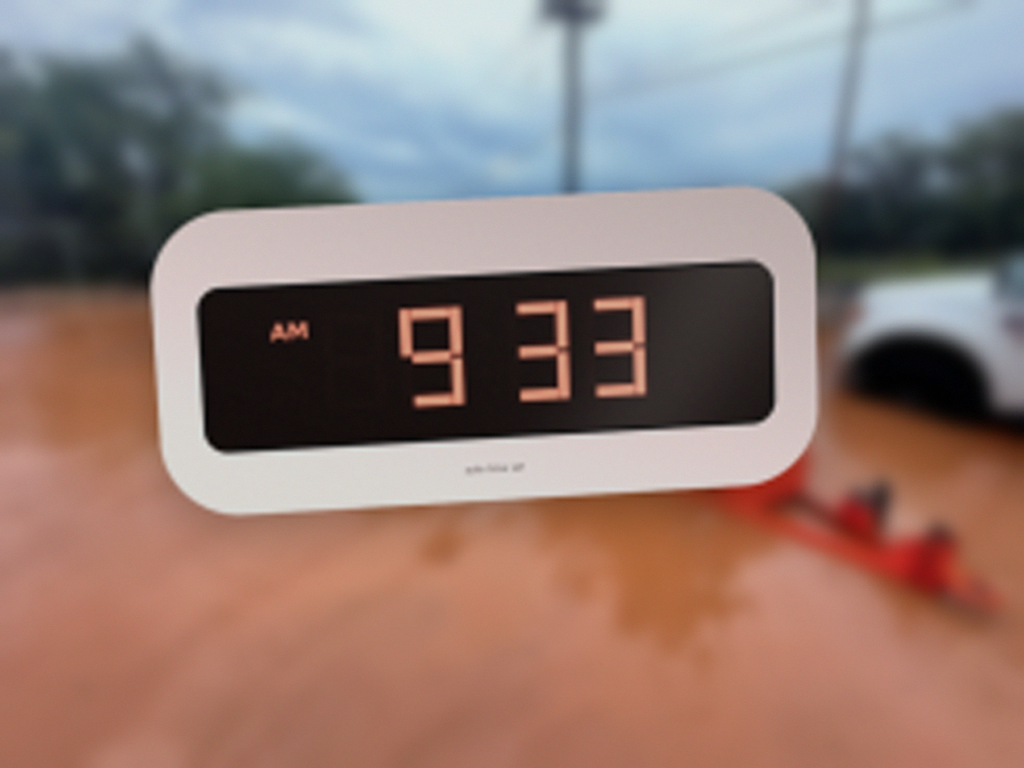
h=9 m=33
